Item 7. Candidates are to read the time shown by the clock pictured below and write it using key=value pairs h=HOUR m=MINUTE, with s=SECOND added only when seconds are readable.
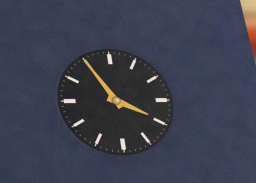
h=3 m=55
